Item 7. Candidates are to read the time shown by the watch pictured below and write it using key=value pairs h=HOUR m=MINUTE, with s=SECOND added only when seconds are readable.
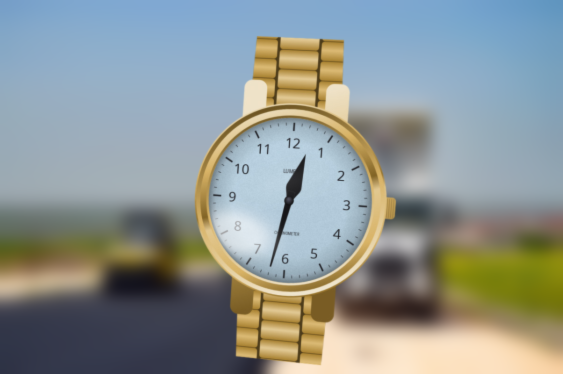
h=12 m=32
